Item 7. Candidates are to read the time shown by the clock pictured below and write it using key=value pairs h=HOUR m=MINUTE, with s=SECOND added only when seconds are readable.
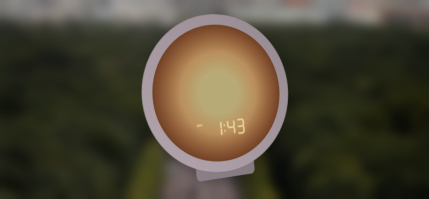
h=1 m=43
